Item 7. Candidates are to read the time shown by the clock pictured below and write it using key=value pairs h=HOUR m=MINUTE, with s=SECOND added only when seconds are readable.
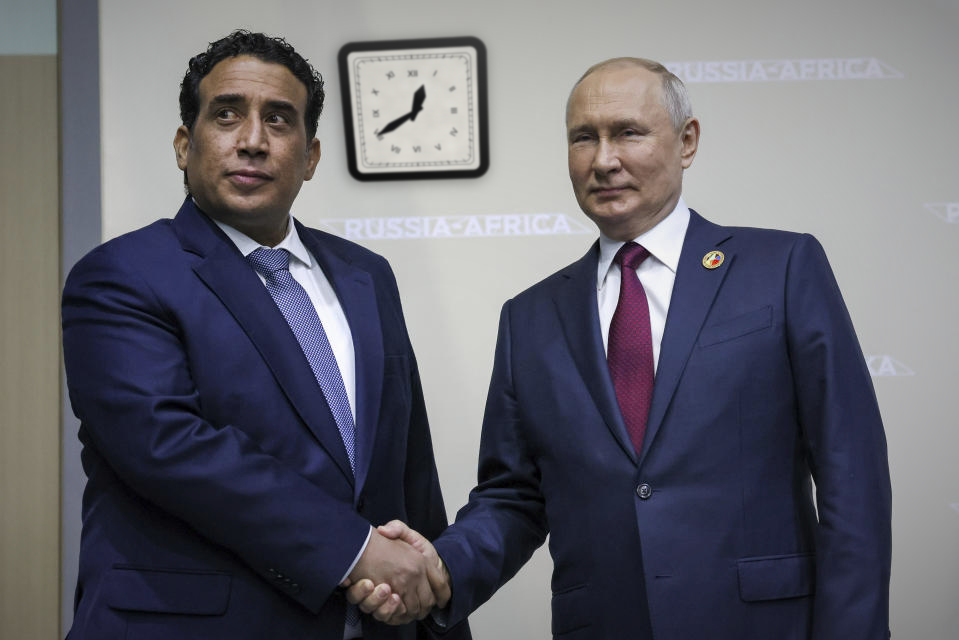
h=12 m=40
